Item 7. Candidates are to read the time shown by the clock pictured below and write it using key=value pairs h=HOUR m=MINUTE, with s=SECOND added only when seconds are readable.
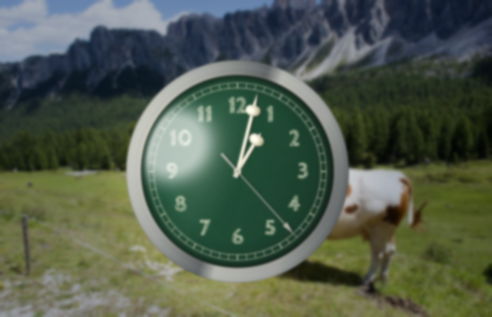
h=1 m=2 s=23
